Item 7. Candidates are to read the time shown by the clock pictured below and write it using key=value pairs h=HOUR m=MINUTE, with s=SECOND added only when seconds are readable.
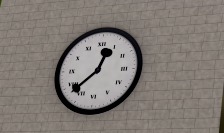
h=12 m=38
